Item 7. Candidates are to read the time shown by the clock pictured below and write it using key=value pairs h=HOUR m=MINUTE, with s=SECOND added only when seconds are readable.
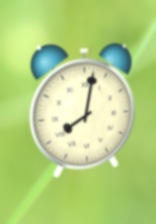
h=8 m=2
